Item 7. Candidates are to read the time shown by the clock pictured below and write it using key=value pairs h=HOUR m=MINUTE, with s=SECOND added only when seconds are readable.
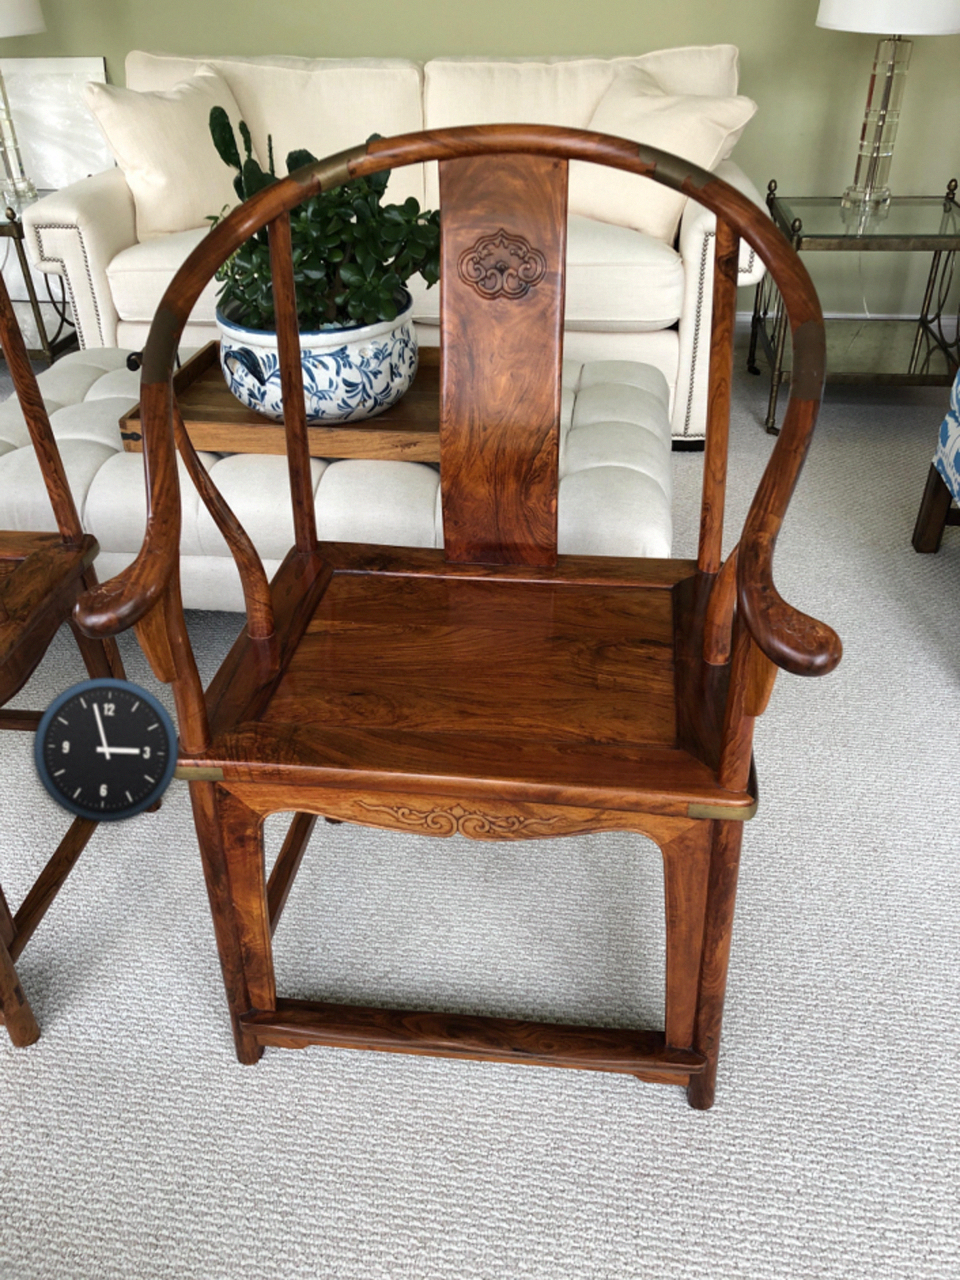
h=2 m=57
